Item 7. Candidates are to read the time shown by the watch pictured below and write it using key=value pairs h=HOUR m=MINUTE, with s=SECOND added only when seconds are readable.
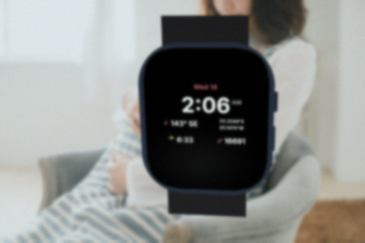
h=2 m=6
